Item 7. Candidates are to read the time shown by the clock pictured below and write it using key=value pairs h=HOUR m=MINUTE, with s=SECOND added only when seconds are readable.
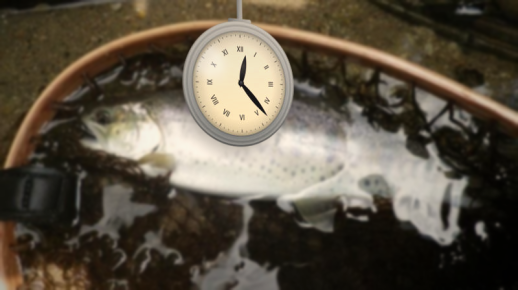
h=12 m=23
